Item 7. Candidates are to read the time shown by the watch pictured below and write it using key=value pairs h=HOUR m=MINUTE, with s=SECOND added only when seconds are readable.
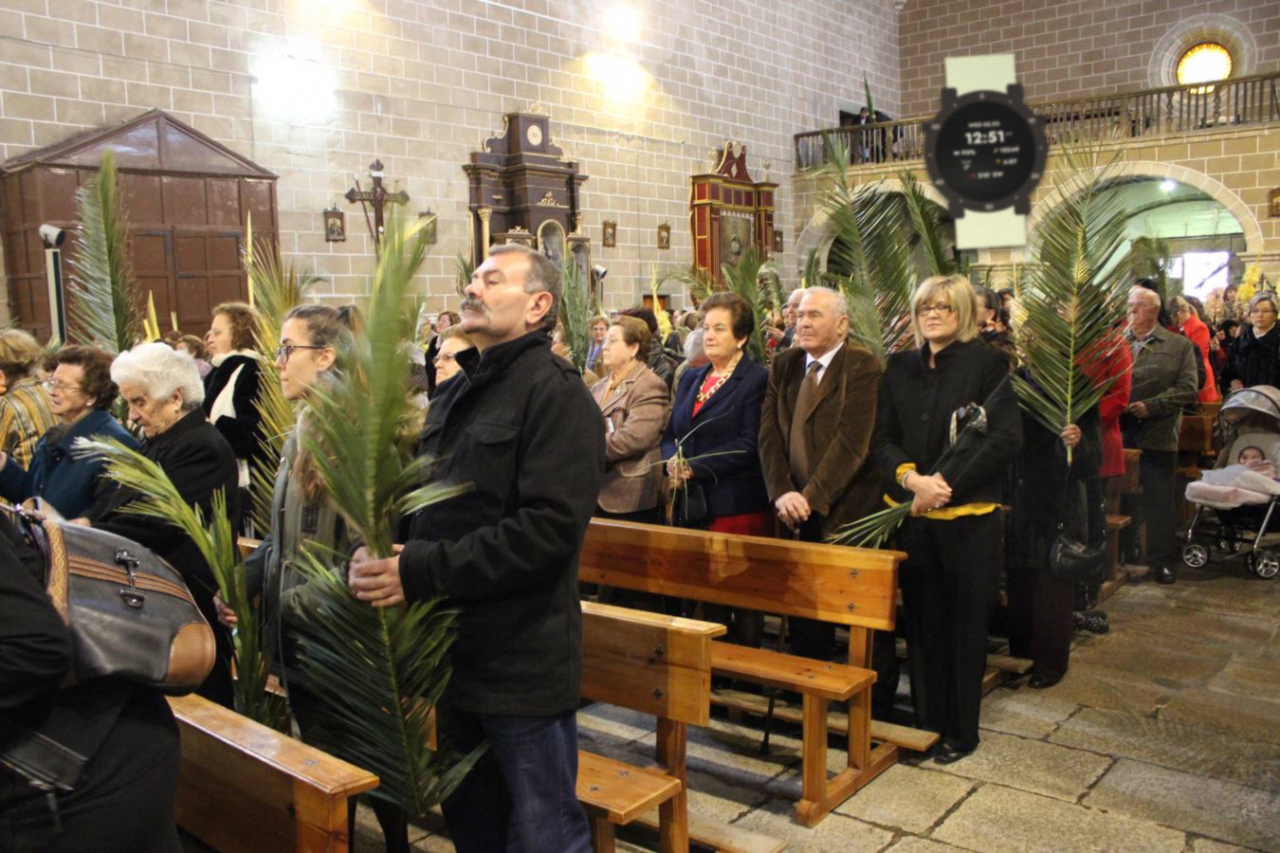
h=12 m=51
